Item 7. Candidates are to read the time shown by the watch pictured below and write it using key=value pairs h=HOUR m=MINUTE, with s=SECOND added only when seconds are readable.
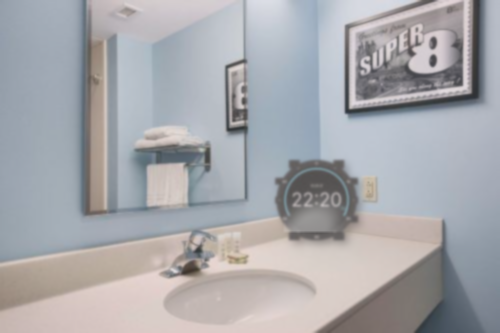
h=22 m=20
